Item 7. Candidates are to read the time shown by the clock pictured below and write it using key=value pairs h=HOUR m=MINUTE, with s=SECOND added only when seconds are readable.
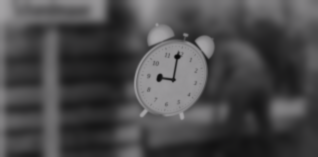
h=8 m=59
